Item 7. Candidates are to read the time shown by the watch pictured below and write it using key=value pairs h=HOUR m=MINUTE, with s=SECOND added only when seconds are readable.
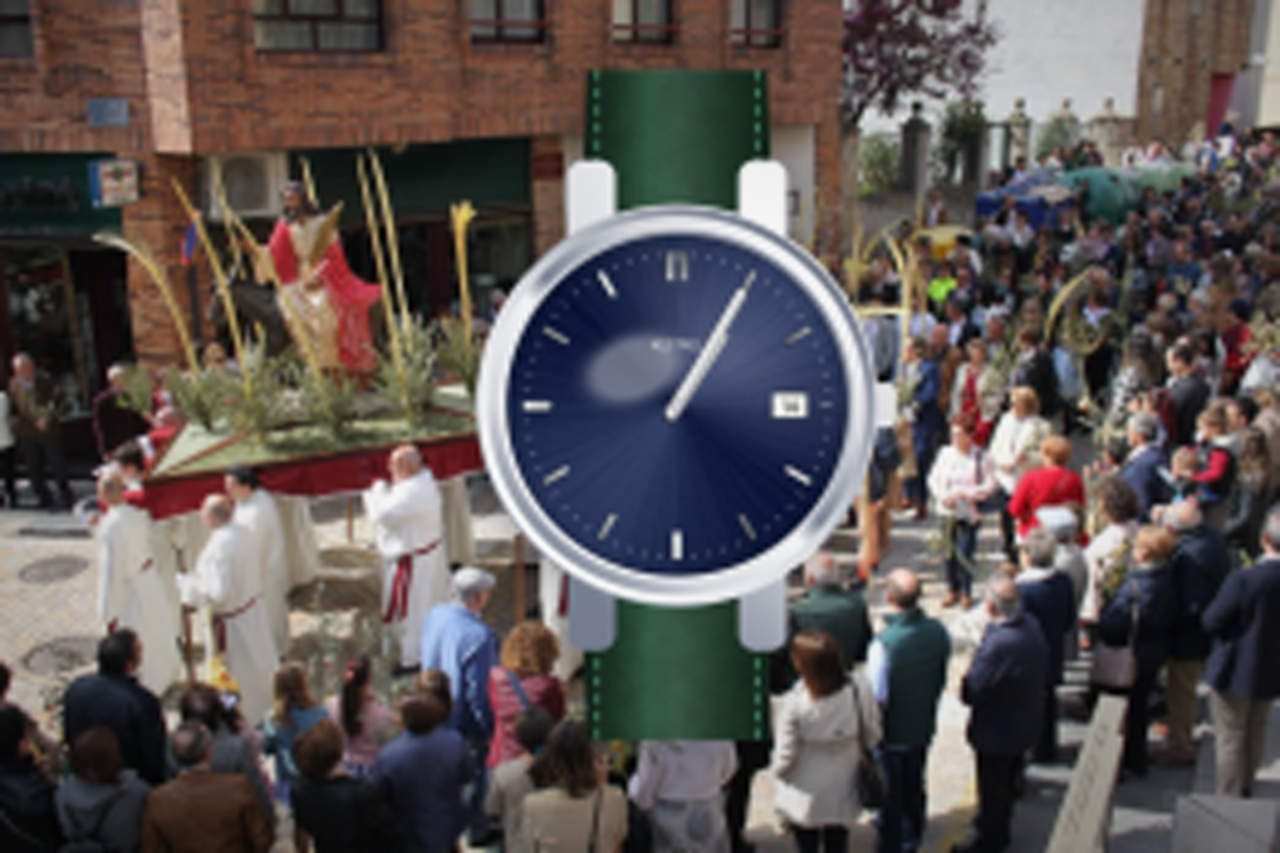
h=1 m=5
